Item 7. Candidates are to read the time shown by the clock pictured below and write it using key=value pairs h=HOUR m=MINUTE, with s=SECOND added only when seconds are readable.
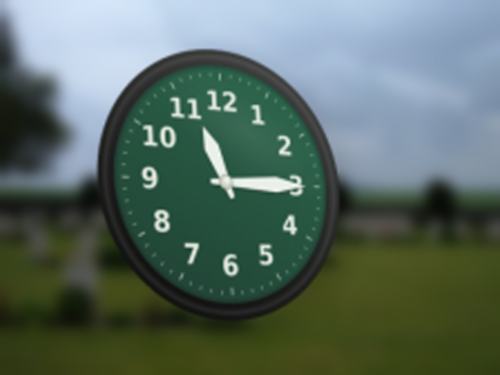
h=11 m=15
